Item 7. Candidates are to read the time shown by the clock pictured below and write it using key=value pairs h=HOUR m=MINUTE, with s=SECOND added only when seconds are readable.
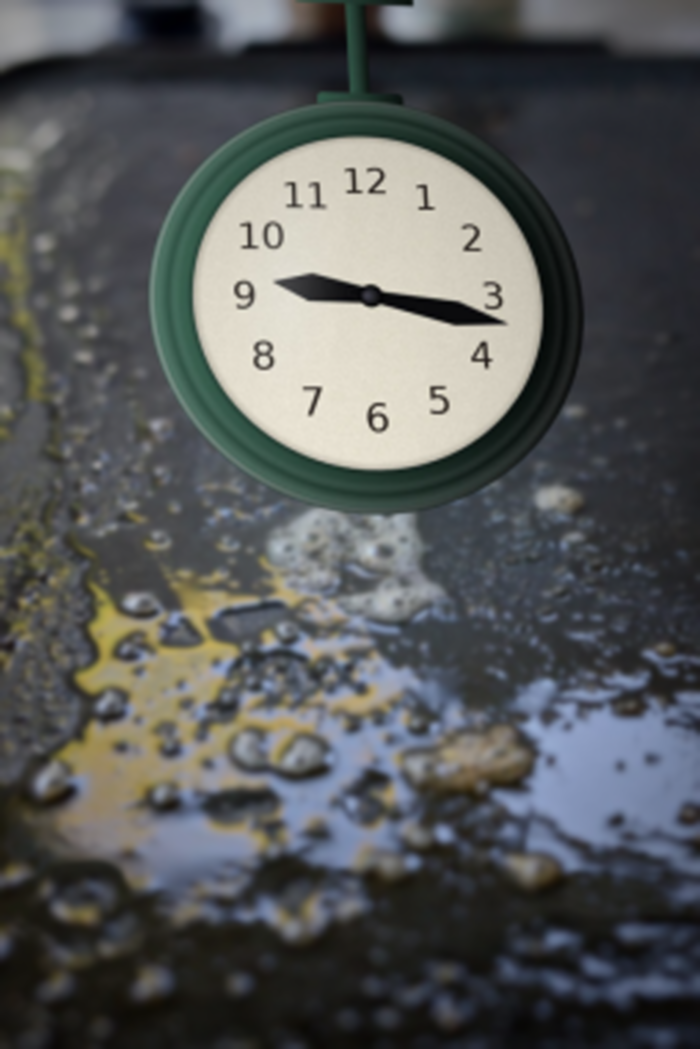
h=9 m=17
